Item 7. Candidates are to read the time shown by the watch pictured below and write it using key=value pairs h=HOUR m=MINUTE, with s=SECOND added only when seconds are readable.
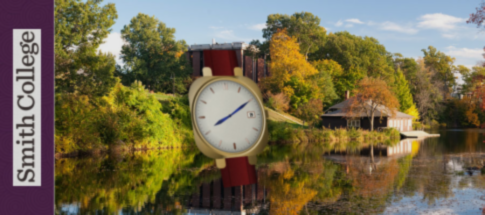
h=8 m=10
